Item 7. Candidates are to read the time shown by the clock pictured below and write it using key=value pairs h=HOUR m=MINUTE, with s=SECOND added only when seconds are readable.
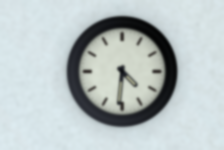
h=4 m=31
